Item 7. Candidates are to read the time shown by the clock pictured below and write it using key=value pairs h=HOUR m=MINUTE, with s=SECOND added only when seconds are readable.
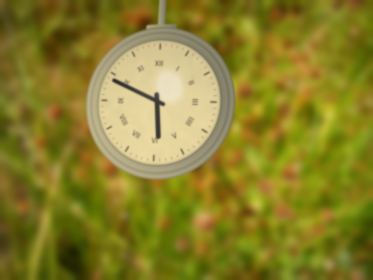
h=5 m=49
